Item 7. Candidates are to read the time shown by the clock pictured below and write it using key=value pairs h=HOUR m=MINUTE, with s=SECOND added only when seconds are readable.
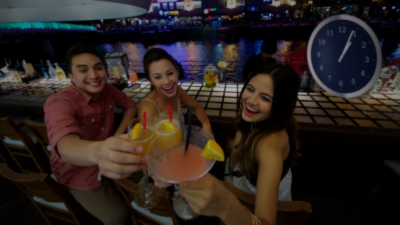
h=1 m=4
